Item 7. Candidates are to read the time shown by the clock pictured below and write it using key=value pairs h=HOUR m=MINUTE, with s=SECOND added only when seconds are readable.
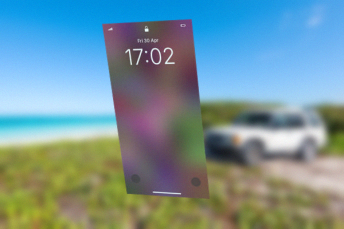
h=17 m=2
